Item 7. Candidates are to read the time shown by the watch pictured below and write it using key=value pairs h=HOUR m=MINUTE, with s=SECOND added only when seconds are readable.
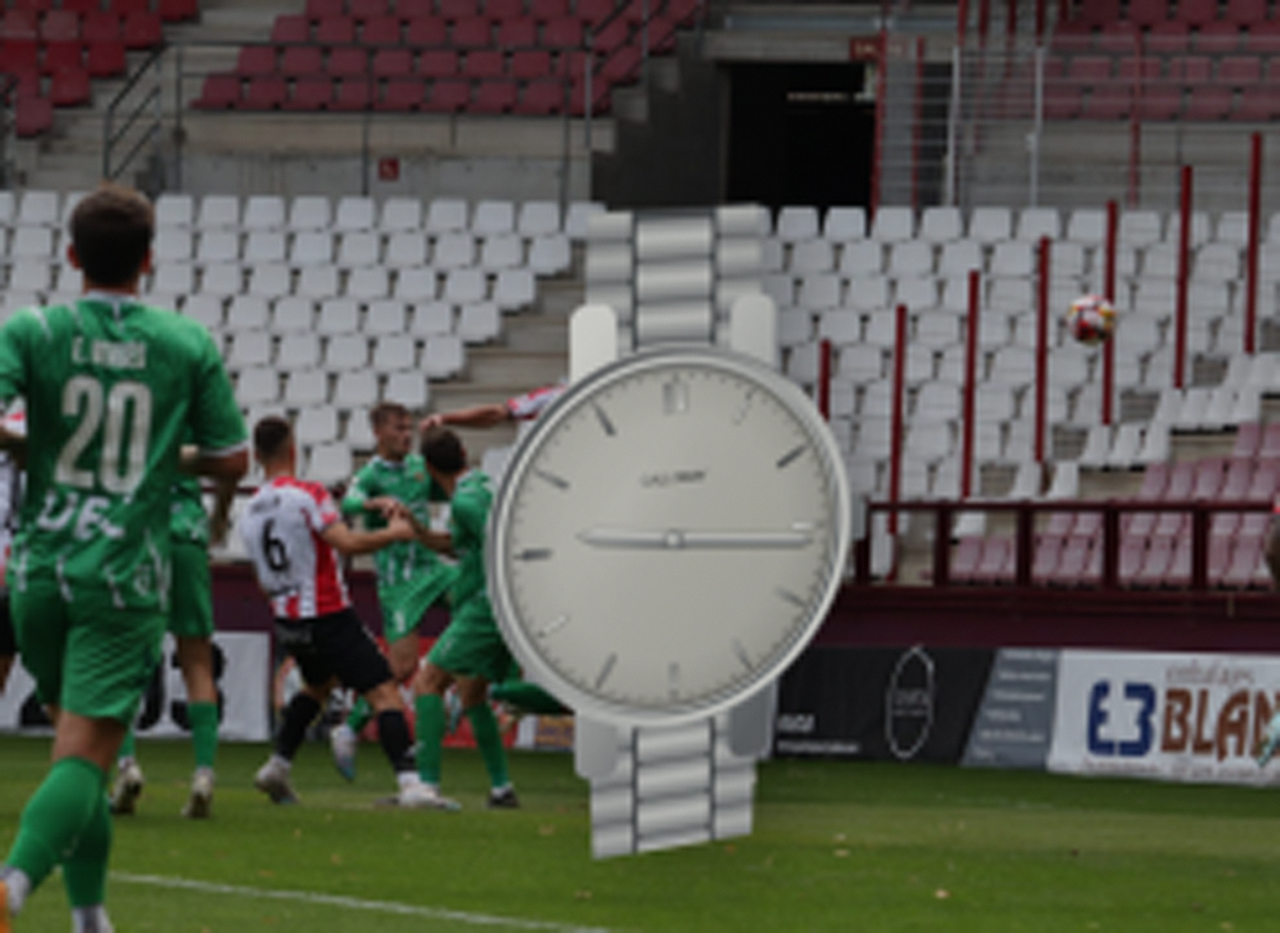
h=9 m=16
